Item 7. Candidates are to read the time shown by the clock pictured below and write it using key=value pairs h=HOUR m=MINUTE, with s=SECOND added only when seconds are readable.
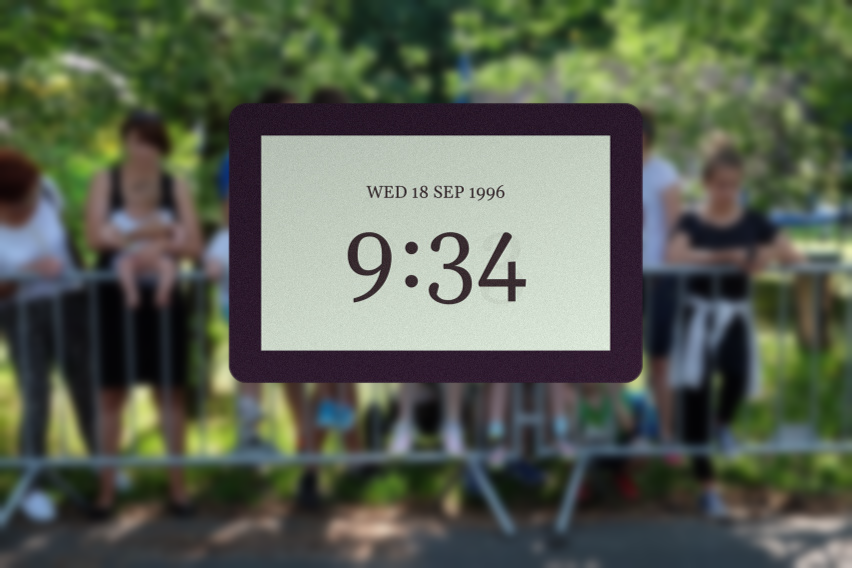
h=9 m=34
